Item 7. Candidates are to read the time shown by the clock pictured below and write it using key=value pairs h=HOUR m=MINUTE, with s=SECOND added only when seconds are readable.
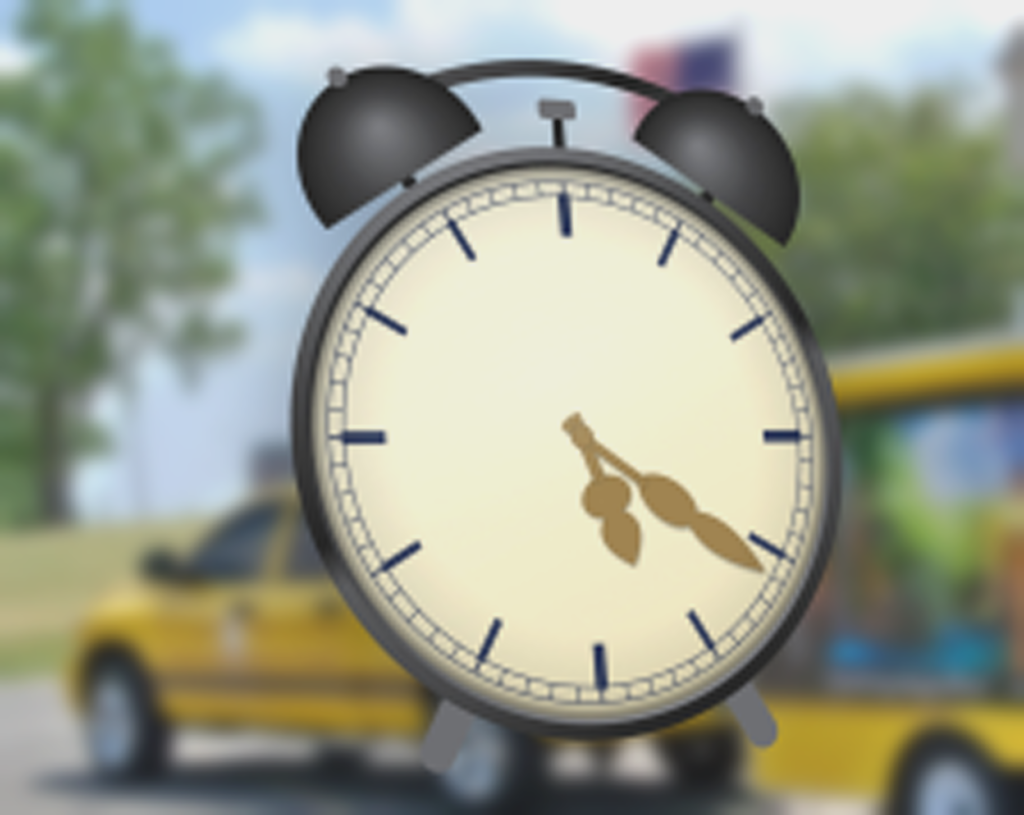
h=5 m=21
